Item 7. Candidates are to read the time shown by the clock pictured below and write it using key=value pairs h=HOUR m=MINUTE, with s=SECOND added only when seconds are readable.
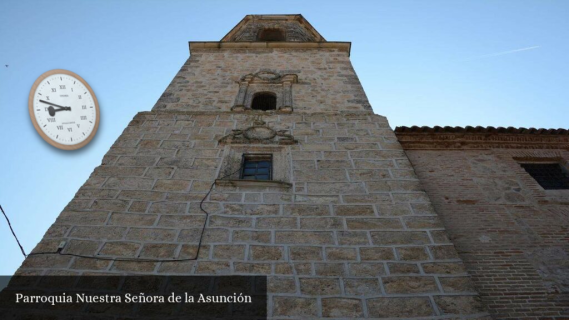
h=8 m=48
